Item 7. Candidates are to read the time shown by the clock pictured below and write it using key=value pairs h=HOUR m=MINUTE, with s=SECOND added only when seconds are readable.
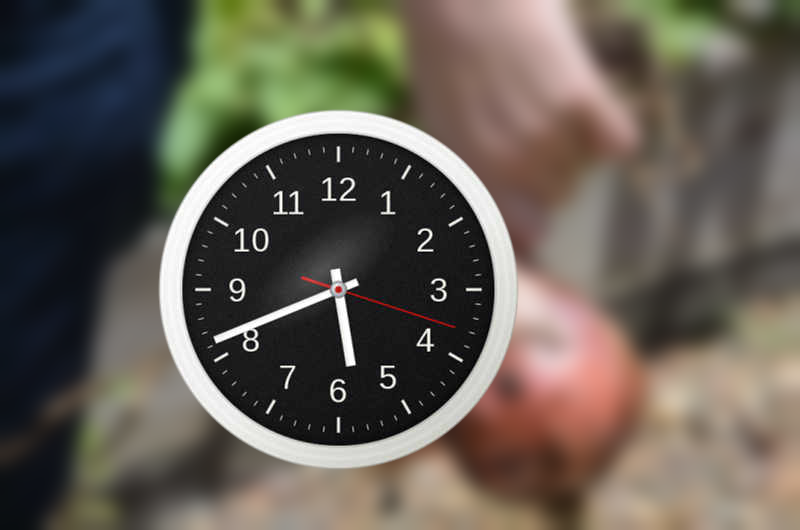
h=5 m=41 s=18
